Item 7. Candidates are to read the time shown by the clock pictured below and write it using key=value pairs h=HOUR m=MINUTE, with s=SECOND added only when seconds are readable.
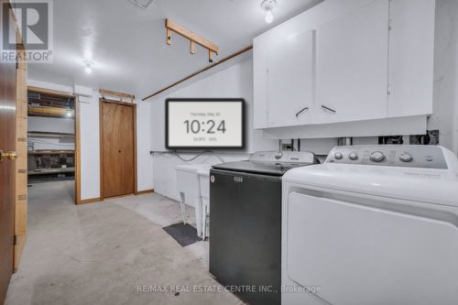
h=10 m=24
